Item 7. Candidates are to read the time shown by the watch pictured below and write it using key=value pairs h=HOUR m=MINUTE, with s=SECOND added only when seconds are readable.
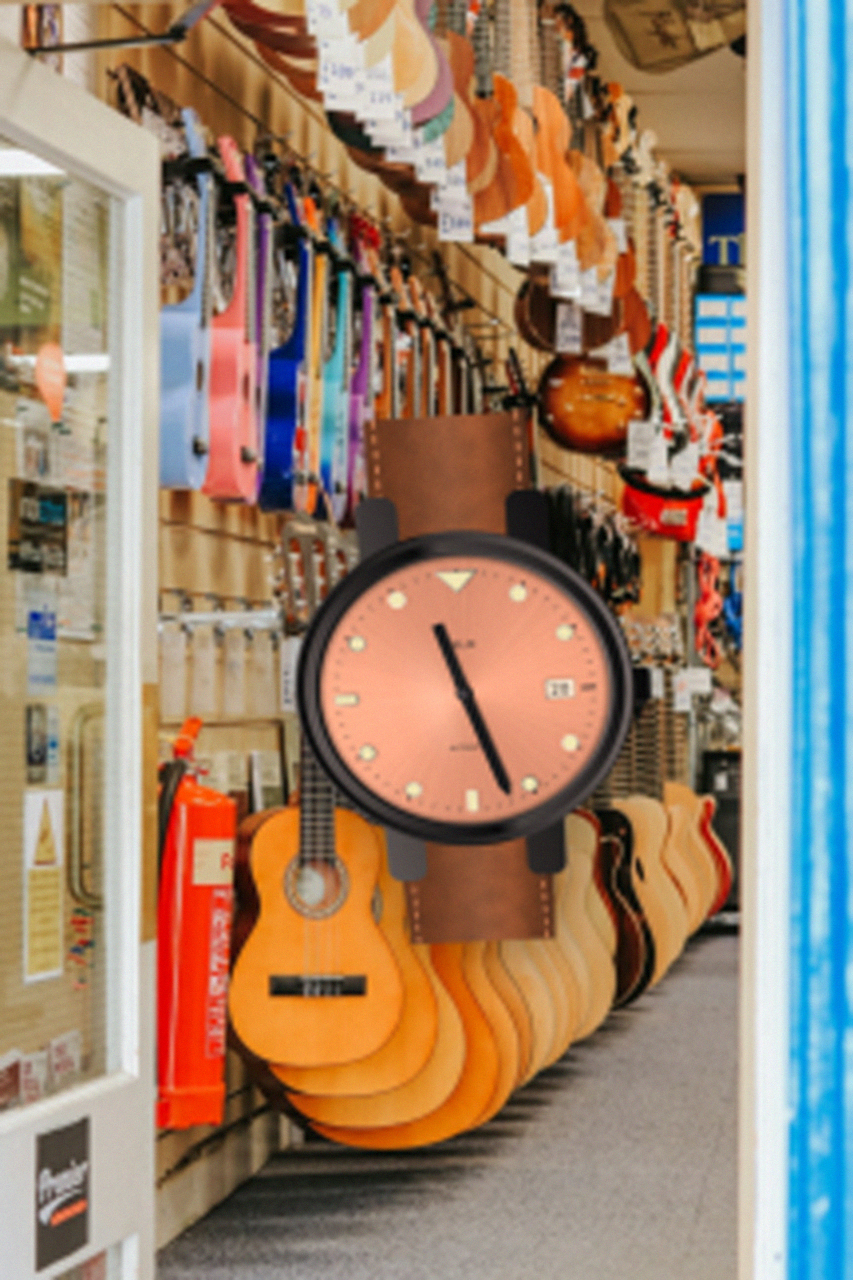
h=11 m=27
